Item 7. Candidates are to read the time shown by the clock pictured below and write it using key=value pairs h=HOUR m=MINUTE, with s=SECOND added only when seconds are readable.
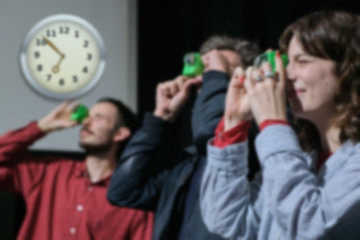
h=6 m=52
